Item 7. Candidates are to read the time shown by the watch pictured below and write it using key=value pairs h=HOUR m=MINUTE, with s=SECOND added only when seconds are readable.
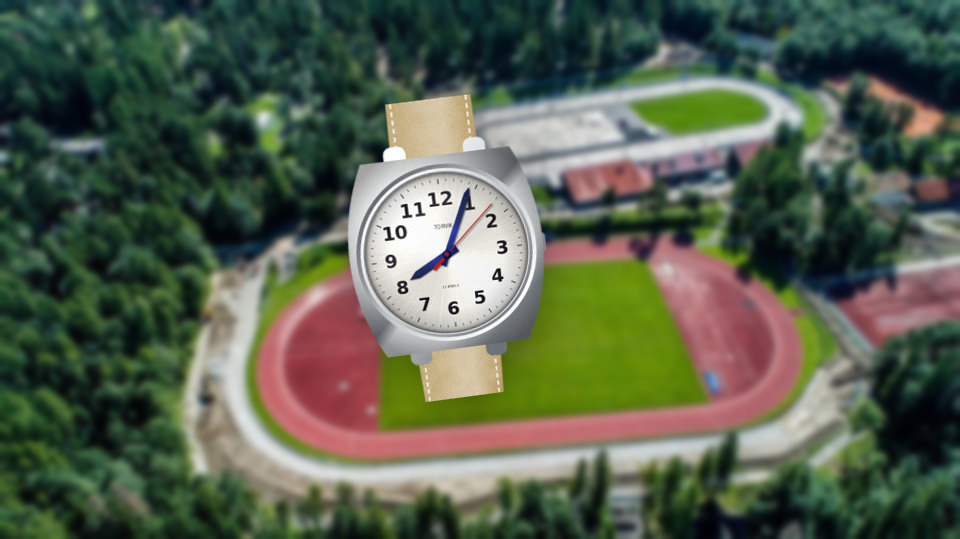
h=8 m=4 s=8
